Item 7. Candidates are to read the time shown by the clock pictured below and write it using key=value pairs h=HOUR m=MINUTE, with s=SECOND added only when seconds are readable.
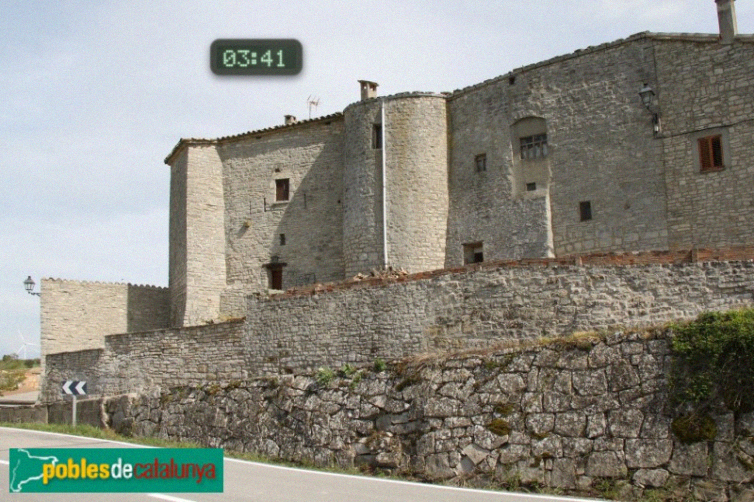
h=3 m=41
